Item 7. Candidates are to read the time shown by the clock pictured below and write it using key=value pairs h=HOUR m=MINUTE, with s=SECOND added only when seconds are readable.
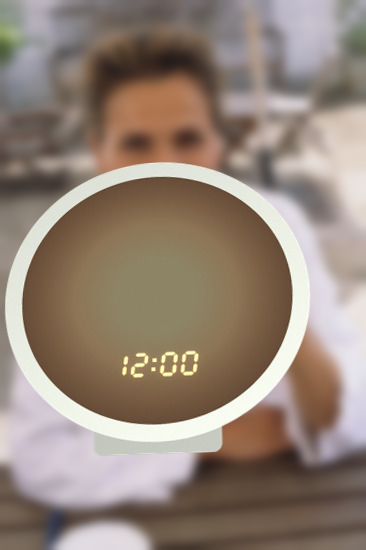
h=12 m=0
